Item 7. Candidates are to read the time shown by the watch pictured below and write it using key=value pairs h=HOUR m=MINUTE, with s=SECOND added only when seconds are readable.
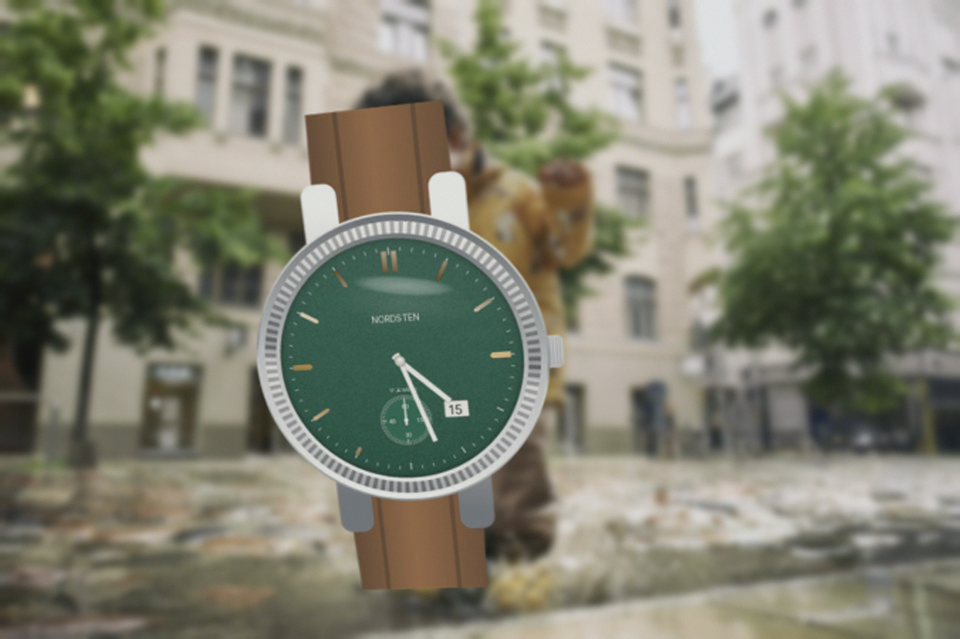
h=4 m=27
